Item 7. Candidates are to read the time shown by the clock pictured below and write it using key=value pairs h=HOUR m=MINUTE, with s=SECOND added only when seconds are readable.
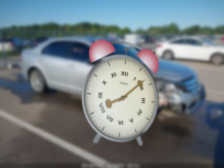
h=8 m=8
